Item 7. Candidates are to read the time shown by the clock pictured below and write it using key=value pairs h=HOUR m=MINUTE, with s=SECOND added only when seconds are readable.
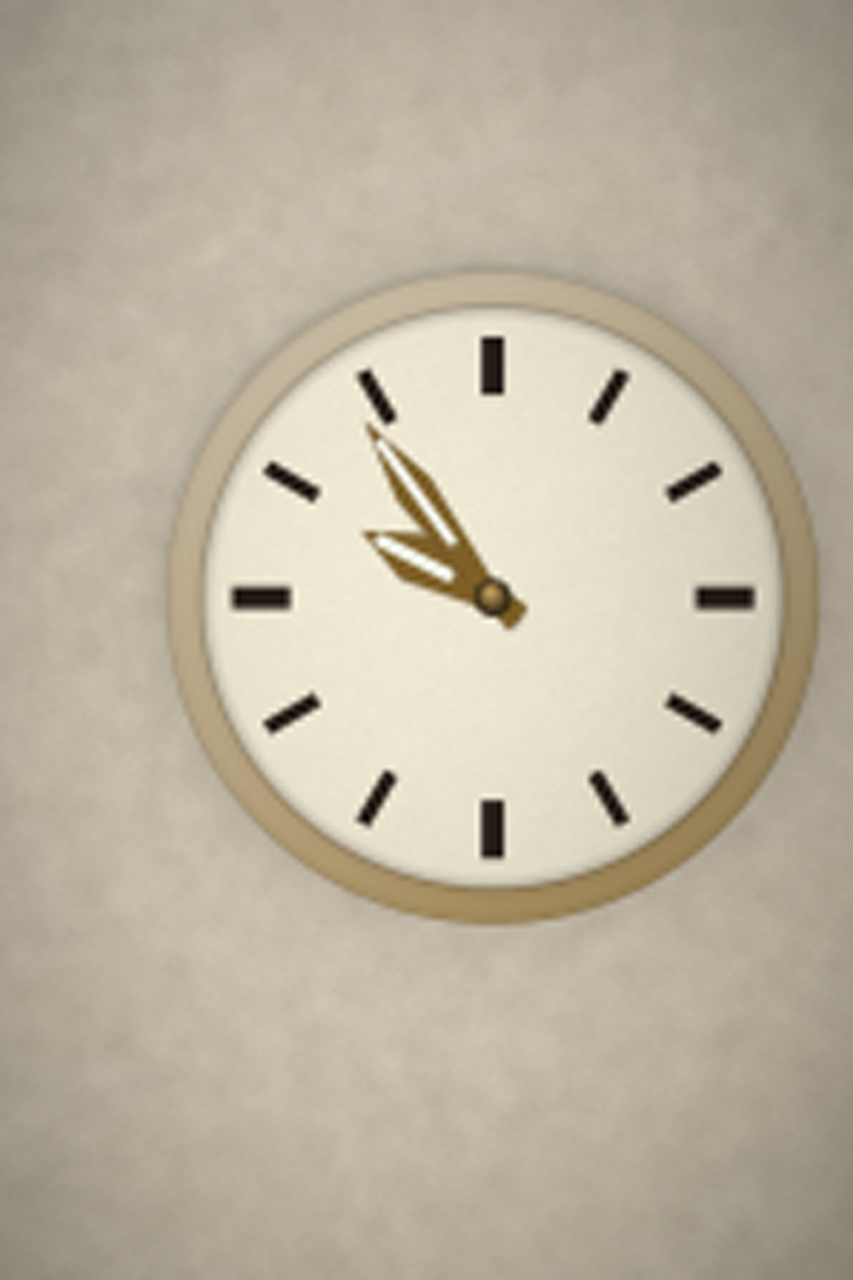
h=9 m=54
